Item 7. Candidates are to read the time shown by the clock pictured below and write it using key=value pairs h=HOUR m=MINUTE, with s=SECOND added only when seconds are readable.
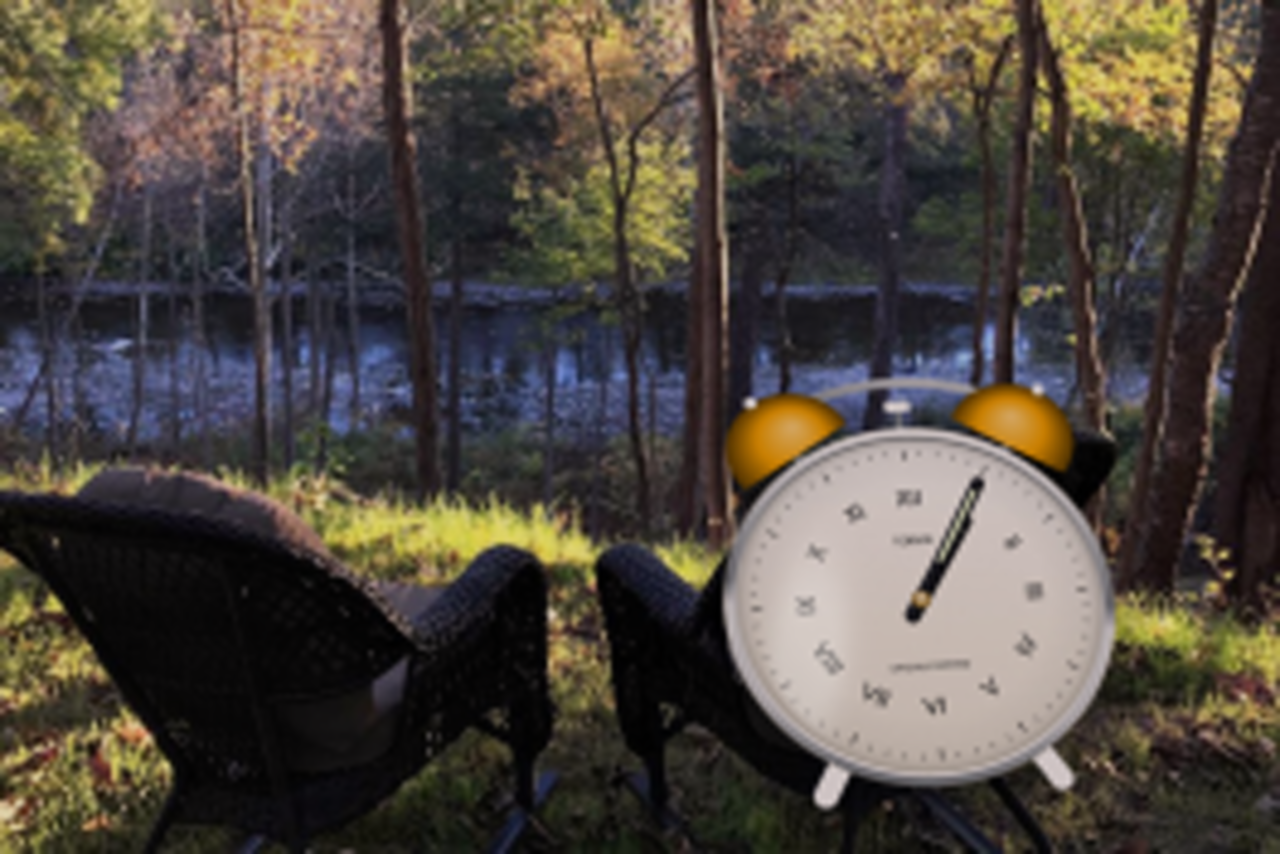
h=1 m=5
